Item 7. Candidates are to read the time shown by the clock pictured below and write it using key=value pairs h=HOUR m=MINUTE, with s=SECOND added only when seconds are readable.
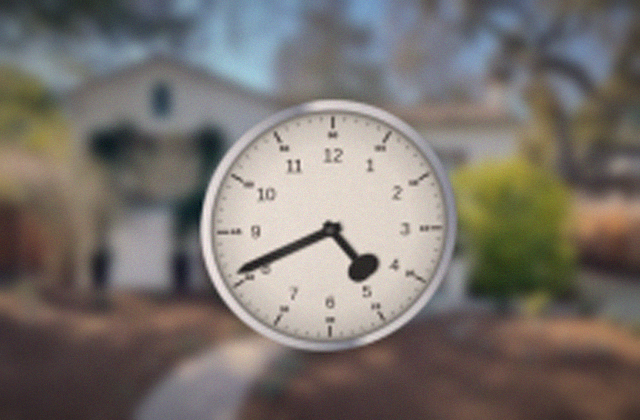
h=4 m=41
